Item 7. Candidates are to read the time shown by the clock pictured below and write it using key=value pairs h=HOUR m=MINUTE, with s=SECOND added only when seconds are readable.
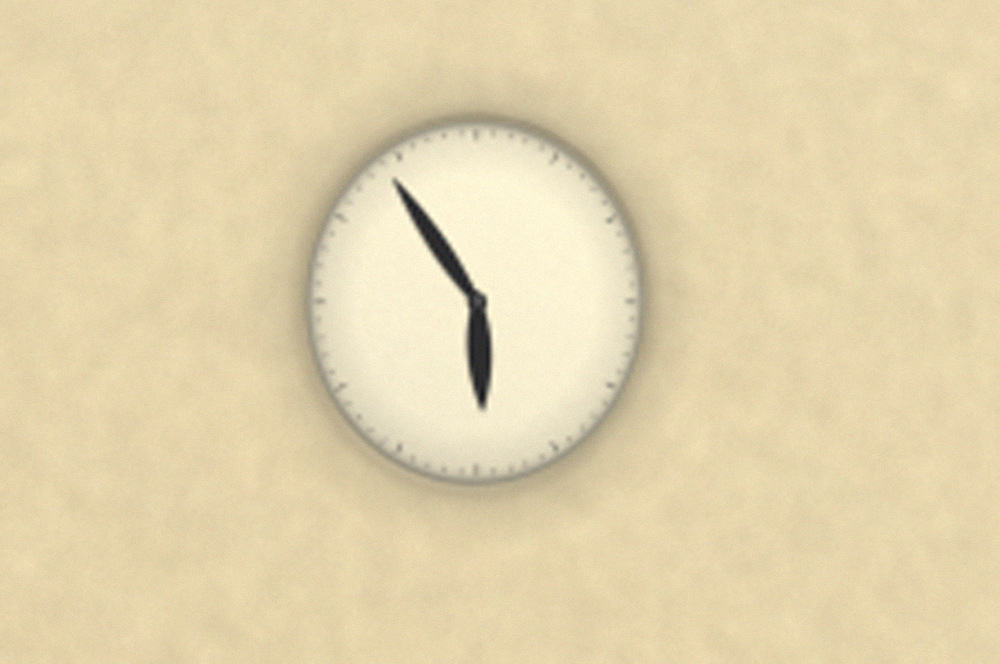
h=5 m=54
